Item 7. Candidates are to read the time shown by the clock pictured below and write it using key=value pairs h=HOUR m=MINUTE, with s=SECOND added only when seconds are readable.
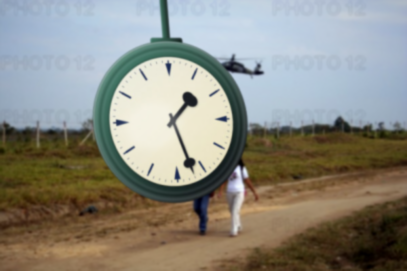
h=1 m=27
